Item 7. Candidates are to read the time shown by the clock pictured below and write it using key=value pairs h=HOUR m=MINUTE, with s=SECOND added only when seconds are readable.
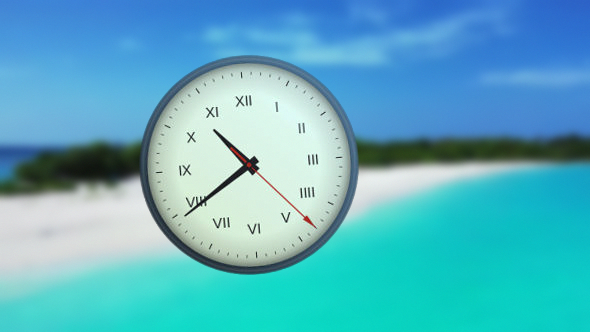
h=10 m=39 s=23
